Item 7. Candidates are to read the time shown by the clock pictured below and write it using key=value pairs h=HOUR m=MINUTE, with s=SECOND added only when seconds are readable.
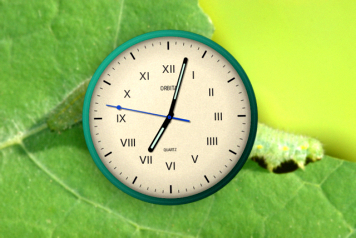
h=7 m=2 s=47
